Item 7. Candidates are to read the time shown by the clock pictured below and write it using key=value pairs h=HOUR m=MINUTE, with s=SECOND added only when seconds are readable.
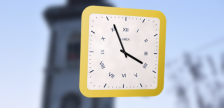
h=3 m=56
